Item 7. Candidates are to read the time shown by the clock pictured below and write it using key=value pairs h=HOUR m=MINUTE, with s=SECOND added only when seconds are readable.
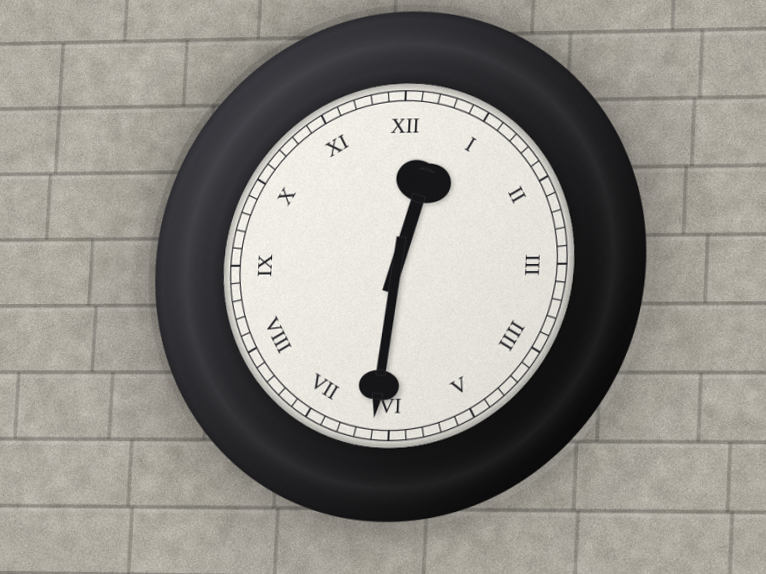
h=12 m=31
